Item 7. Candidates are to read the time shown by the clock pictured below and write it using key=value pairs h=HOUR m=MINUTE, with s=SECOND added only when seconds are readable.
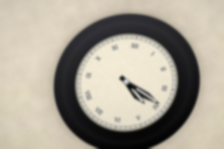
h=4 m=19
